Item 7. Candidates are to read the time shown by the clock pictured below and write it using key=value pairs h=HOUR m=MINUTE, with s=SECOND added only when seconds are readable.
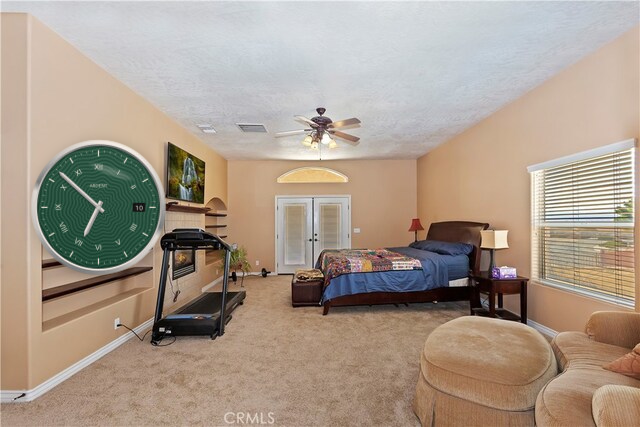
h=6 m=52
